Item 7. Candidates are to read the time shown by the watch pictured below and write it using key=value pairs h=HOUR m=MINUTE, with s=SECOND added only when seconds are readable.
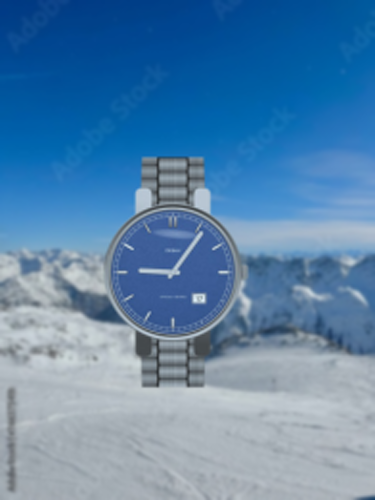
h=9 m=6
